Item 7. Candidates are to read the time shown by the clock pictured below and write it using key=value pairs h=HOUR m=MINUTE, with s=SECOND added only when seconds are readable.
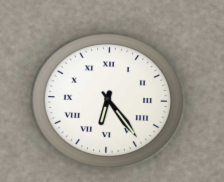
h=6 m=24
